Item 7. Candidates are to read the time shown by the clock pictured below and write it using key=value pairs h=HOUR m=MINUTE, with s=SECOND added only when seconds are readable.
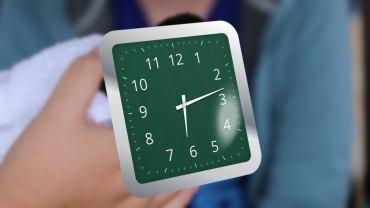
h=6 m=13
